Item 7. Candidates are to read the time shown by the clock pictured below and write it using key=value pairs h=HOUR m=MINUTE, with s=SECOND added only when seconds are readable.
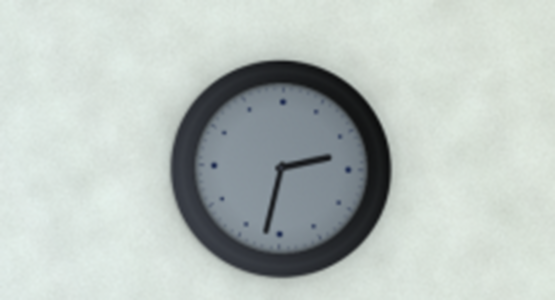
h=2 m=32
